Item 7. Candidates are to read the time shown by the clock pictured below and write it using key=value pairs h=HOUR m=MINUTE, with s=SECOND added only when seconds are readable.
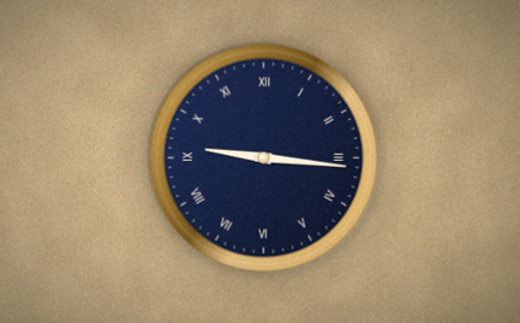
h=9 m=16
